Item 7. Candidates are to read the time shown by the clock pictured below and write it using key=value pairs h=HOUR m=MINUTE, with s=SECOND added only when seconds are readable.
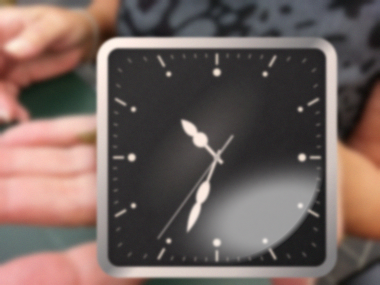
h=10 m=33 s=36
